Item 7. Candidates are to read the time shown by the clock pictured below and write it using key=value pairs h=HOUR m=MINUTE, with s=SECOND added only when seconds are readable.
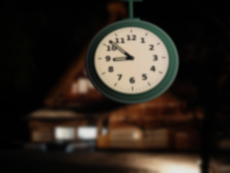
h=8 m=52
